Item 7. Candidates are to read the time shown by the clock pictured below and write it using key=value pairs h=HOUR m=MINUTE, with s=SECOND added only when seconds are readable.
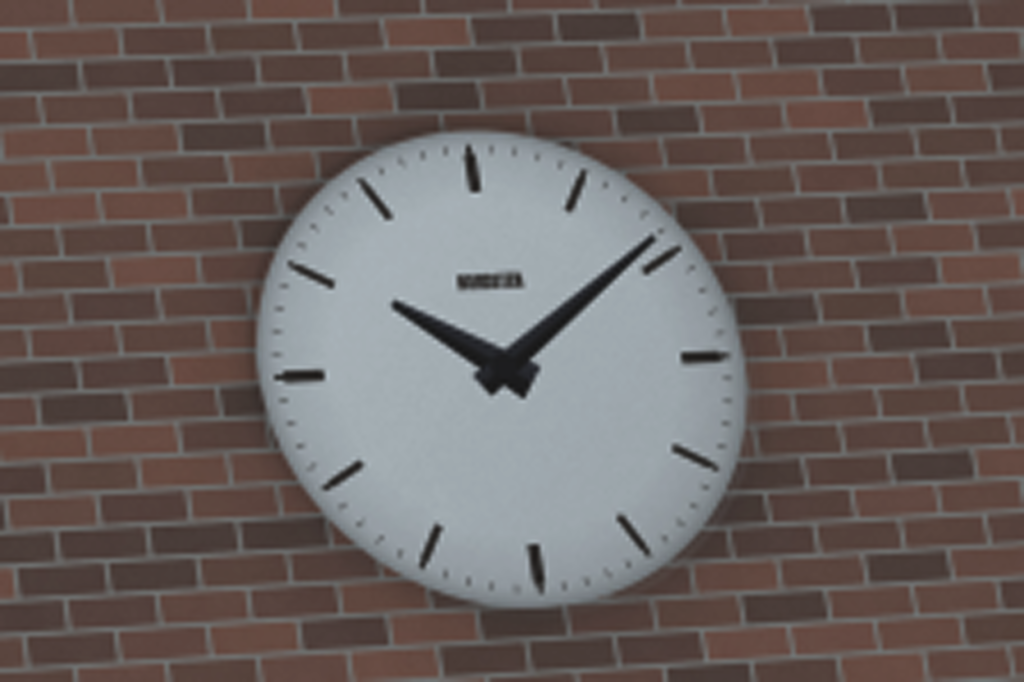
h=10 m=9
